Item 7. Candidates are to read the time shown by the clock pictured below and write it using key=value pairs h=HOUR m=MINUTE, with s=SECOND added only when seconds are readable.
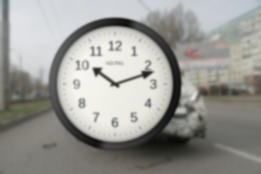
h=10 m=12
